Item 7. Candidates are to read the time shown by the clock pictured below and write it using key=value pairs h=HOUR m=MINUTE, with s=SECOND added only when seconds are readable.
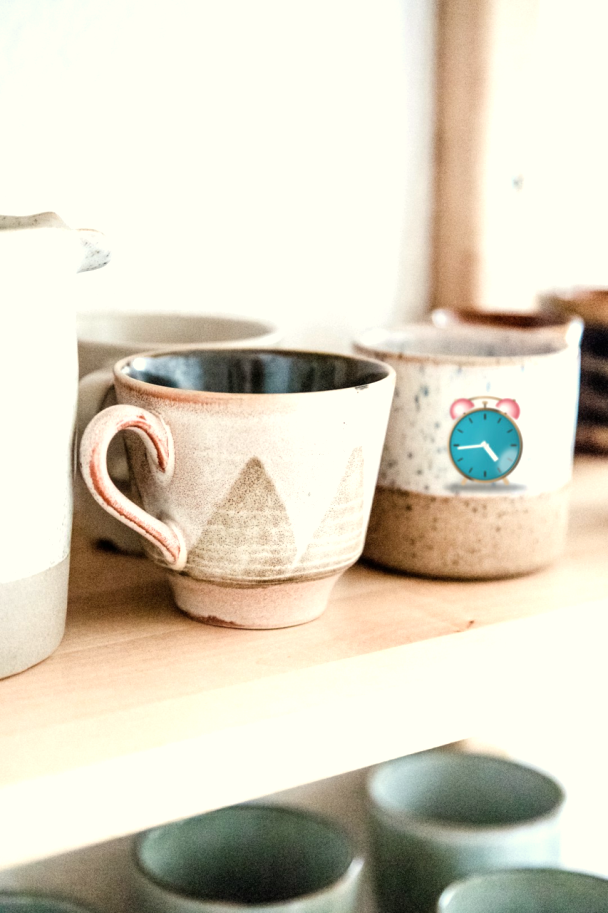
h=4 m=44
